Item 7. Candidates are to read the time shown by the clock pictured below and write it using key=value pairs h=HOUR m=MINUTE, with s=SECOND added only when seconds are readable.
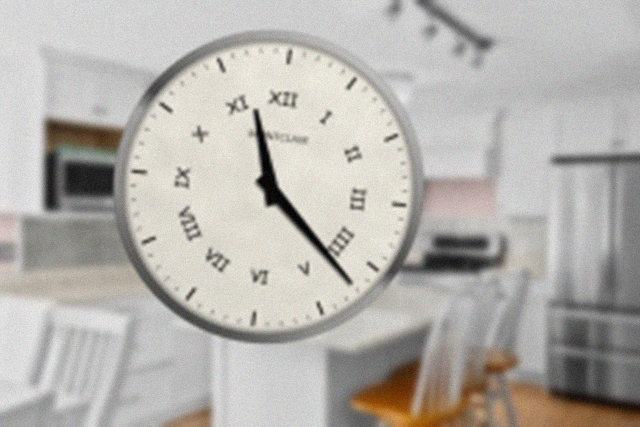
h=11 m=22
